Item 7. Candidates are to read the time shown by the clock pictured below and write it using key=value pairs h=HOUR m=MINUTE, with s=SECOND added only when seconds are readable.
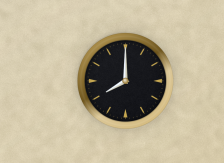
h=8 m=0
